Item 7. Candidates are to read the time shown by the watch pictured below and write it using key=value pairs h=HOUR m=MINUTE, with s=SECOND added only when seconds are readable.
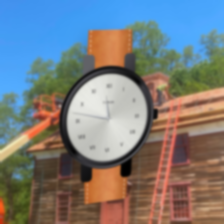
h=11 m=47
